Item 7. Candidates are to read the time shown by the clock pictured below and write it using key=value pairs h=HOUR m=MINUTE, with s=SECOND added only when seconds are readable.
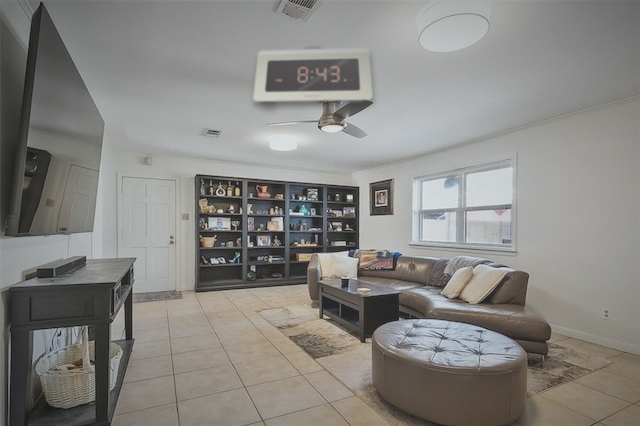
h=8 m=43
